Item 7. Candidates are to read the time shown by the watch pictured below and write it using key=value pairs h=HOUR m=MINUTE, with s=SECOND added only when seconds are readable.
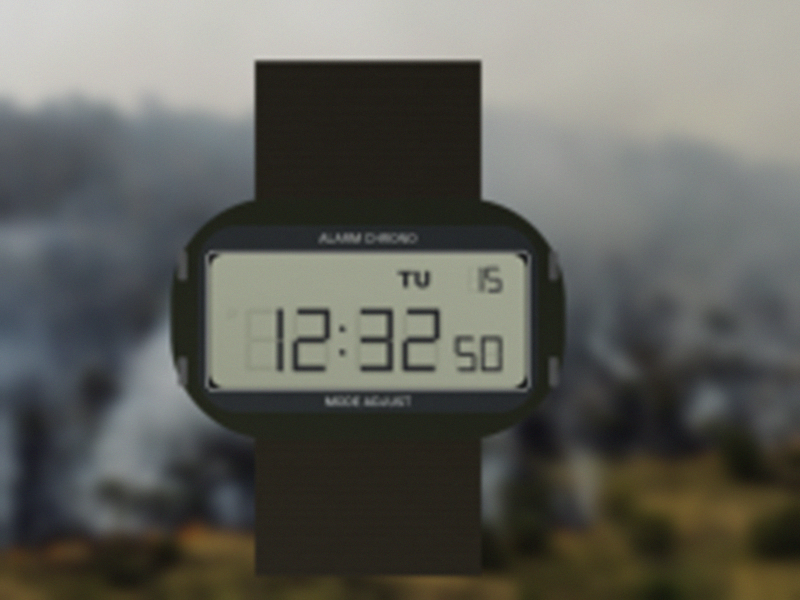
h=12 m=32 s=50
